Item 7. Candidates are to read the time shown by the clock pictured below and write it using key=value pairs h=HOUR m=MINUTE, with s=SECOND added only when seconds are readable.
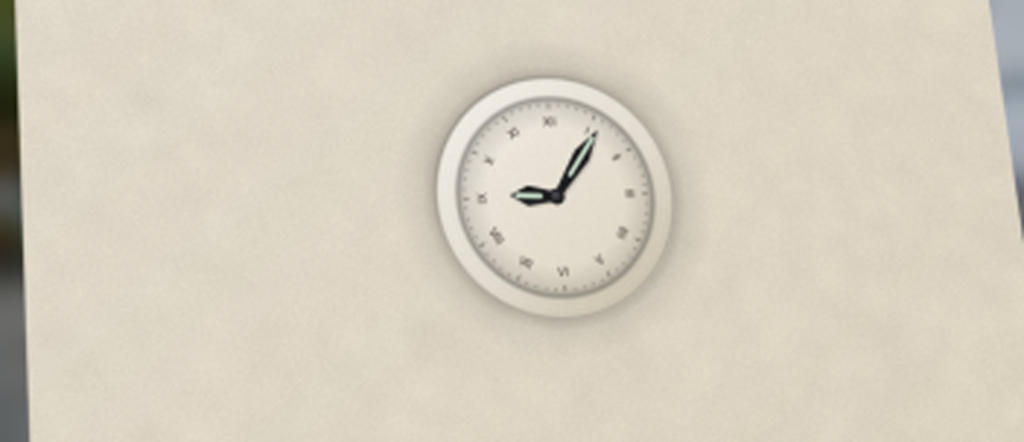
h=9 m=6
